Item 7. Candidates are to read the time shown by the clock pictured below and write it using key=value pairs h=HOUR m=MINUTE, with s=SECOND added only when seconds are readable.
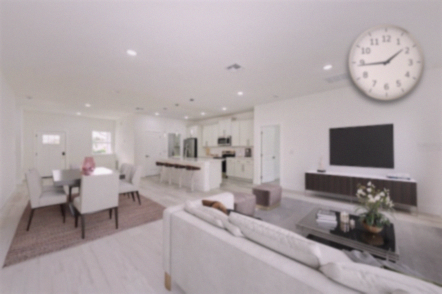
h=1 m=44
